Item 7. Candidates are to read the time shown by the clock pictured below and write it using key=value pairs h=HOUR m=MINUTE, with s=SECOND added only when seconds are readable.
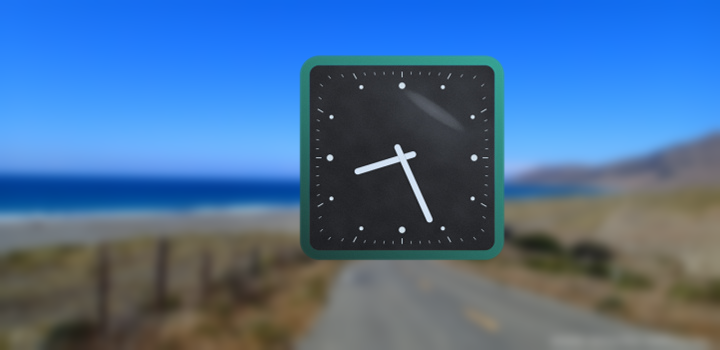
h=8 m=26
